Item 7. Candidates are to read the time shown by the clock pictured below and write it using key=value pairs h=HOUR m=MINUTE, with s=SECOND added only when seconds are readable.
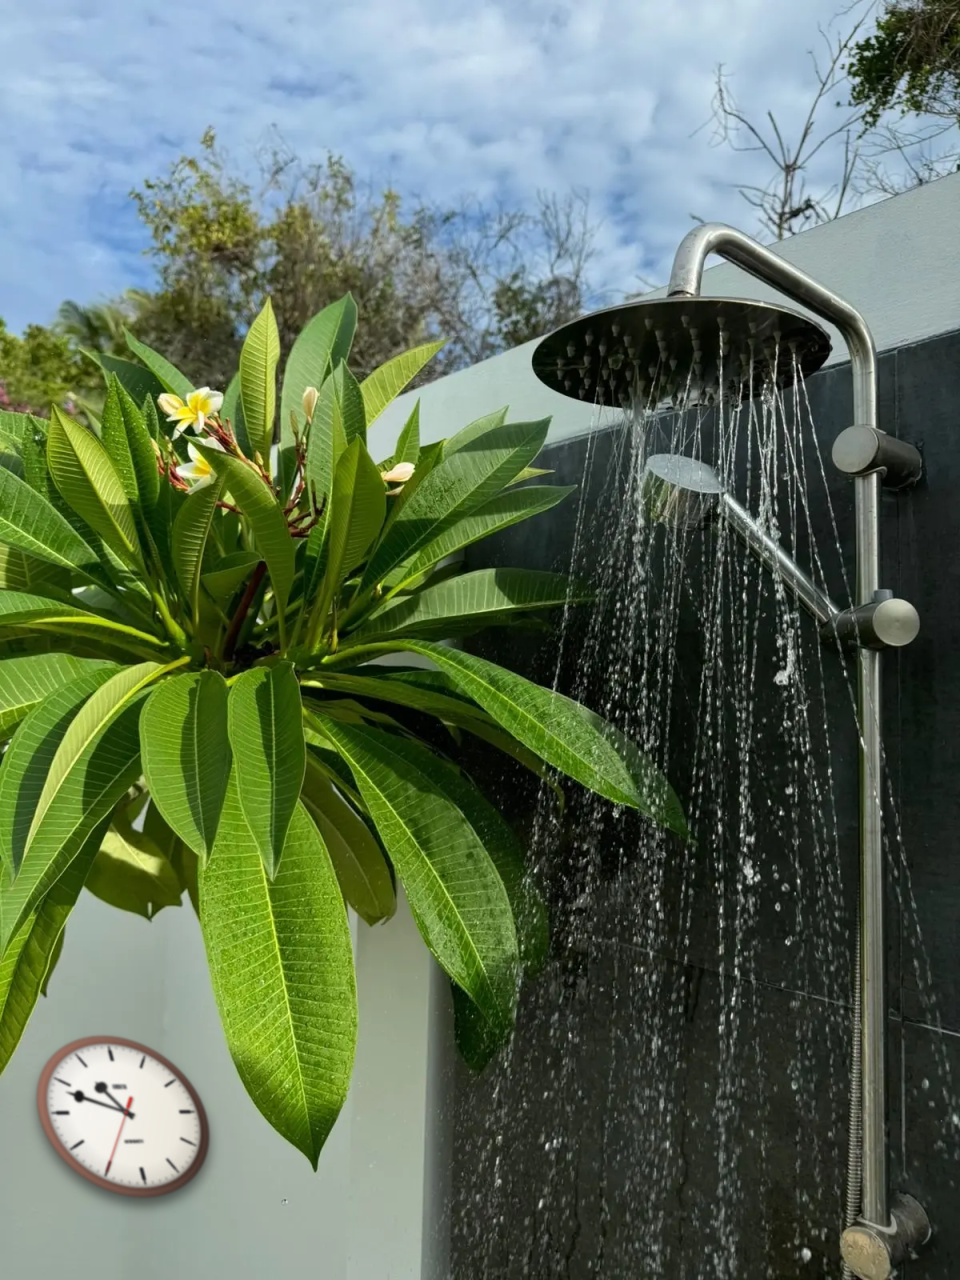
h=10 m=48 s=35
